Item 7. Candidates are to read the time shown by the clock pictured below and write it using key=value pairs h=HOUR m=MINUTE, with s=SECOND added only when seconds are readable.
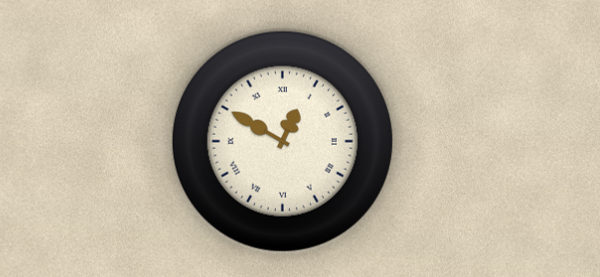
h=12 m=50
